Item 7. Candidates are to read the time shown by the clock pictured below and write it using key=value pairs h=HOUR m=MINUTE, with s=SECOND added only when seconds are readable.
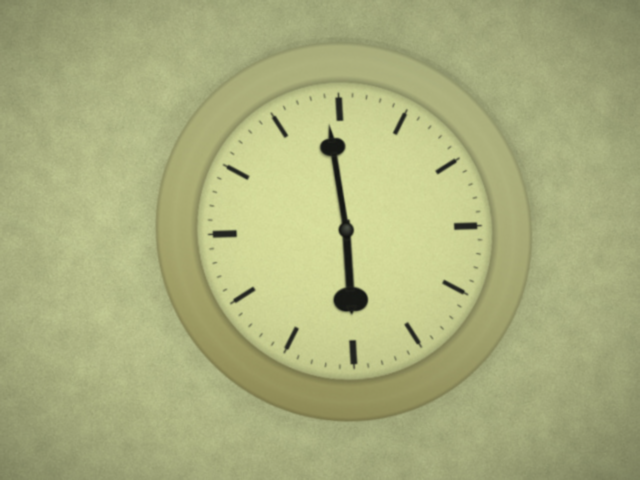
h=5 m=59
